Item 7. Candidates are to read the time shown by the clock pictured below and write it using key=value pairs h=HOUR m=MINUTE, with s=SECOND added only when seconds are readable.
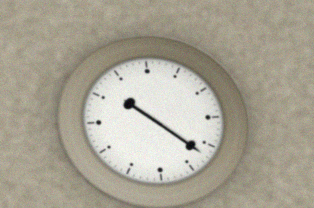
h=10 m=22
